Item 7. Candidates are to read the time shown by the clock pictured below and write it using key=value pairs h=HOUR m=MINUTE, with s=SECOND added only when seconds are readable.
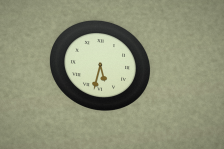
h=5 m=32
